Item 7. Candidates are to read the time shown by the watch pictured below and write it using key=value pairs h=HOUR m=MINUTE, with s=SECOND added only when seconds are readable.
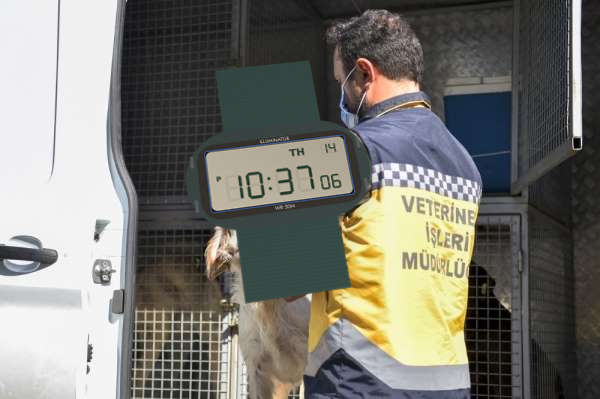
h=10 m=37 s=6
